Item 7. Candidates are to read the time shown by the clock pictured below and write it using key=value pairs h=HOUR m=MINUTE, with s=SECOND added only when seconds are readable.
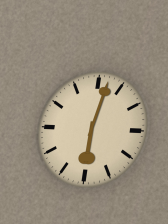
h=6 m=2
